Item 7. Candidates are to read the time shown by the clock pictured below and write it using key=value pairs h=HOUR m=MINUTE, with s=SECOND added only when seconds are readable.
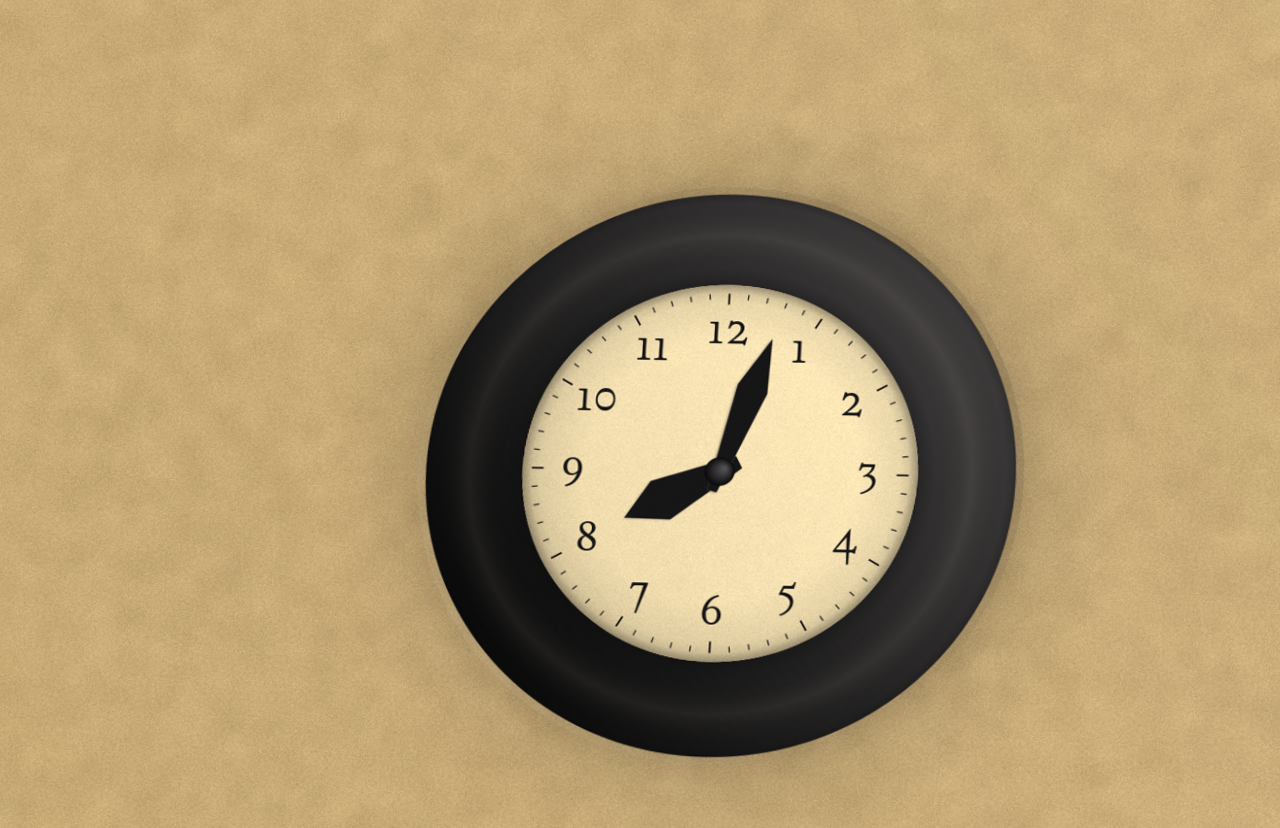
h=8 m=3
